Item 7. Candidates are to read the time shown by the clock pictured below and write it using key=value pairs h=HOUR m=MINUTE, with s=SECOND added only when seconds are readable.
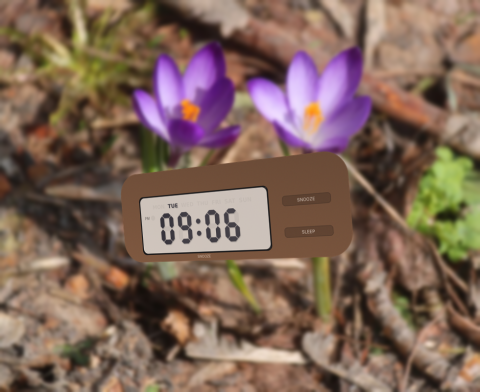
h=9 m=6
